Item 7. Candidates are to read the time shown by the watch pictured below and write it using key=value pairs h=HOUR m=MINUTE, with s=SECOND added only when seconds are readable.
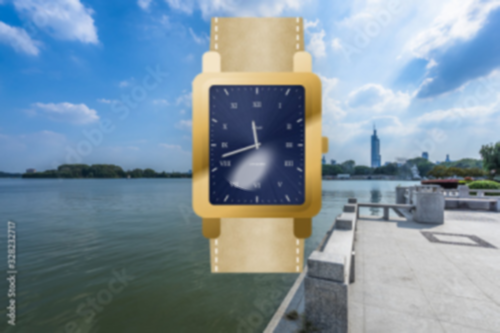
h=11 m=42
